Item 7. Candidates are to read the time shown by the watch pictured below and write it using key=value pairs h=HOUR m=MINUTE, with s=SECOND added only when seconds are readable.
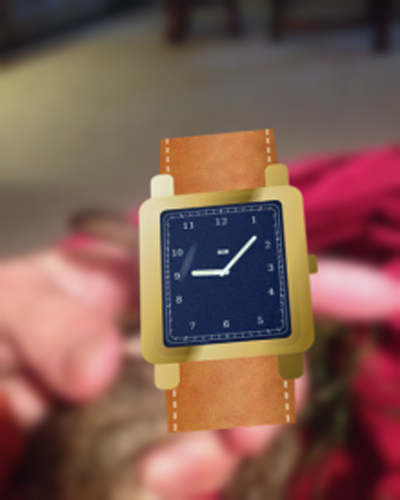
h=9 m=7
